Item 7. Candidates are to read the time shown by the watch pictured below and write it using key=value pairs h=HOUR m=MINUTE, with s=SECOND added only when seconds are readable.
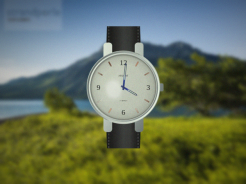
h=4 m=1
